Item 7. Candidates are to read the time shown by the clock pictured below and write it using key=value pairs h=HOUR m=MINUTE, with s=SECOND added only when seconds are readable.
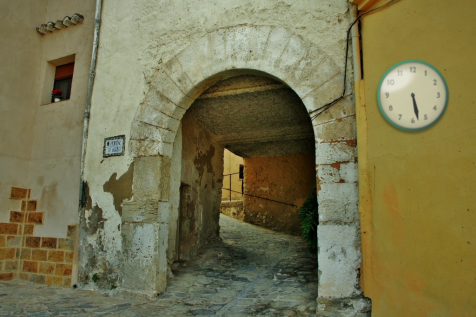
h=5 m=28
